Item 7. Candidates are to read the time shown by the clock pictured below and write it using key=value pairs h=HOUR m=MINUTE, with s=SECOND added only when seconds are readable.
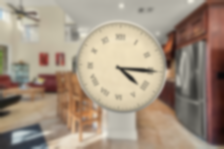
h=4 m=15
